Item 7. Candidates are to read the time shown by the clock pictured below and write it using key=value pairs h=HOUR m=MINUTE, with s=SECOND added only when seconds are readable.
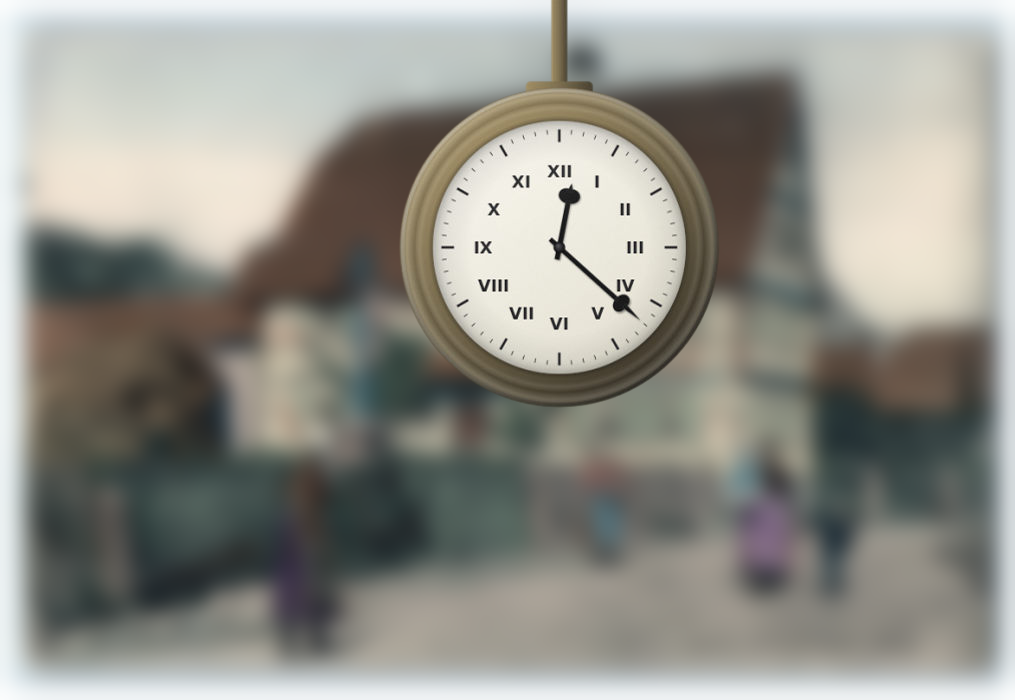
h=12 m=22
